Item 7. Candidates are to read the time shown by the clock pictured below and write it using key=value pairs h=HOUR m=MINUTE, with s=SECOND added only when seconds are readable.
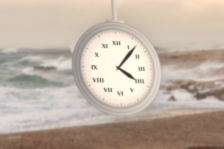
h=4 m=7
